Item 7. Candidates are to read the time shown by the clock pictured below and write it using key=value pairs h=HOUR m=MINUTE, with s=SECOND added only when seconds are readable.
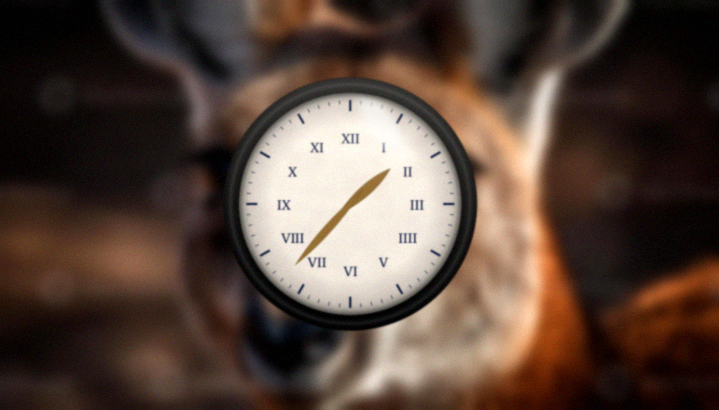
h=1 m=37
